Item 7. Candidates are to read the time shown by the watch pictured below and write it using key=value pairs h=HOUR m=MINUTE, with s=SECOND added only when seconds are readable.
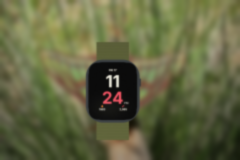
h=11 m=24
